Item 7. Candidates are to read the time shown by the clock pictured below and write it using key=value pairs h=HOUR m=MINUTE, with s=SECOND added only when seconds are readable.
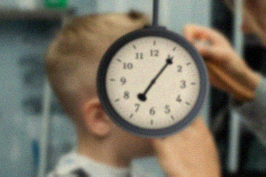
h=7 m=6
